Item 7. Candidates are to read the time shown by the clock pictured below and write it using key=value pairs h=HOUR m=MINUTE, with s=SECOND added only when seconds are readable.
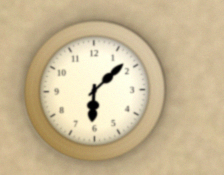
h=6 m=8
